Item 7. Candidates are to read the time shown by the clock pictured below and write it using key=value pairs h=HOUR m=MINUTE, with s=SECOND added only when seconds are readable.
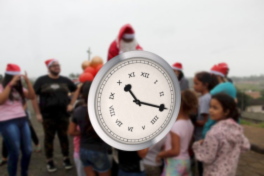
h=10 m=15
